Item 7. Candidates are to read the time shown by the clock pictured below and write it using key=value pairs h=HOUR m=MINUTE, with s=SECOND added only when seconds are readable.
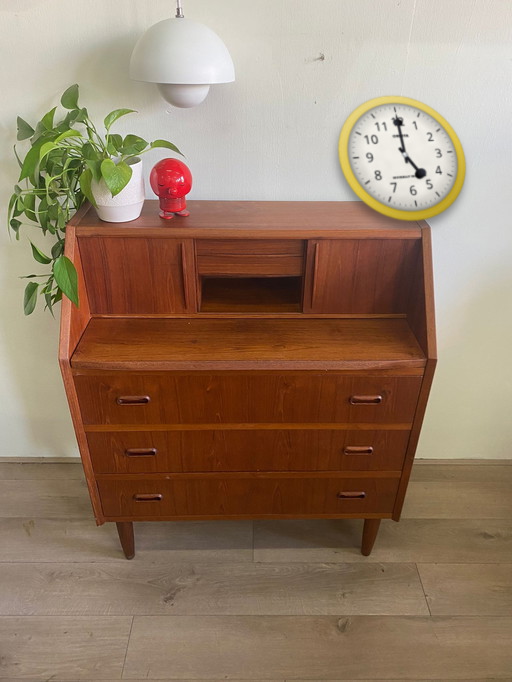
h=5 m=0
